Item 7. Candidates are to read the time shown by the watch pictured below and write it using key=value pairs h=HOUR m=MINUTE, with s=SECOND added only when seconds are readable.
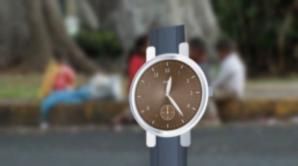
h=12 m=24
